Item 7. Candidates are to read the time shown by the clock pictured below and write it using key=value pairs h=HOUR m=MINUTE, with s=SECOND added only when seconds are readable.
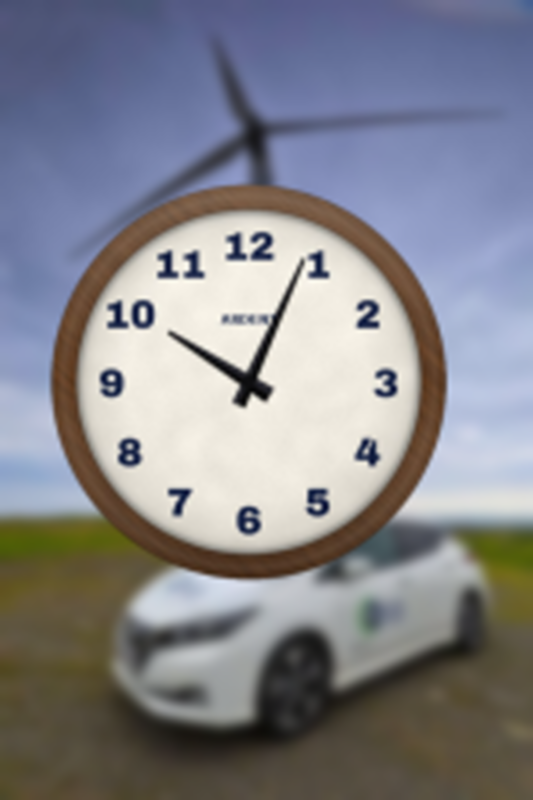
h=10 m=4
